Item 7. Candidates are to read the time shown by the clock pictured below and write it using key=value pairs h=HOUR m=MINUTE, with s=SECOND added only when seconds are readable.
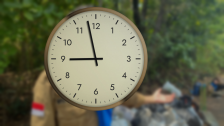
h=8 m=58
